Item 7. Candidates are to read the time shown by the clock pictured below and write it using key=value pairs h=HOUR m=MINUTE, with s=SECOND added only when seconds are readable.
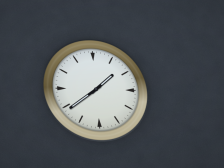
h=1 m=39
